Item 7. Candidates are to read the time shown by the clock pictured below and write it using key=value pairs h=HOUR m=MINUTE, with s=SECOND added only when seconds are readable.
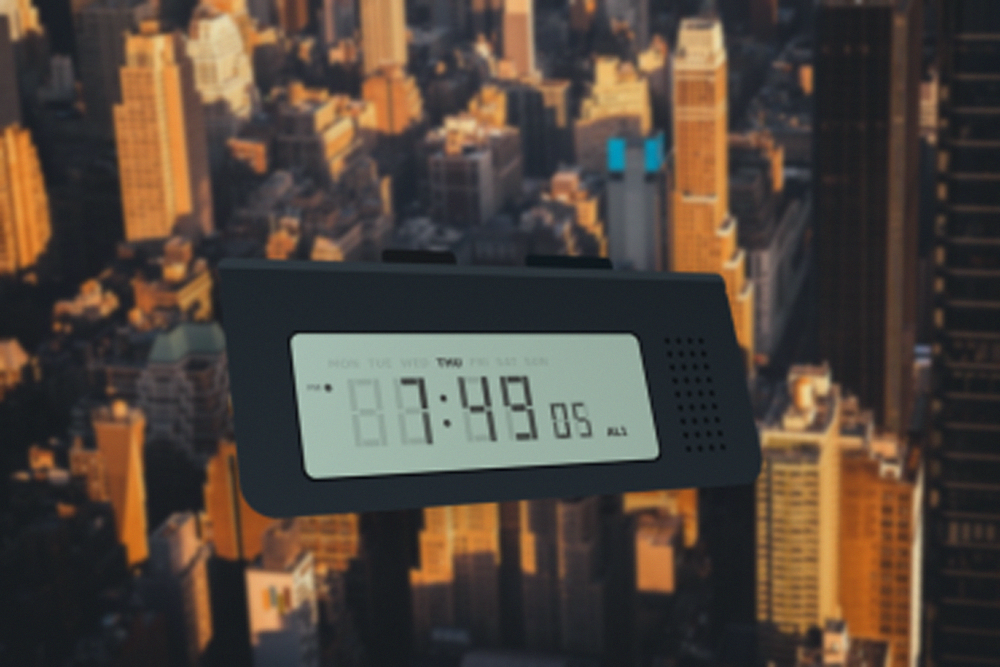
h=7 m=49 s=5
